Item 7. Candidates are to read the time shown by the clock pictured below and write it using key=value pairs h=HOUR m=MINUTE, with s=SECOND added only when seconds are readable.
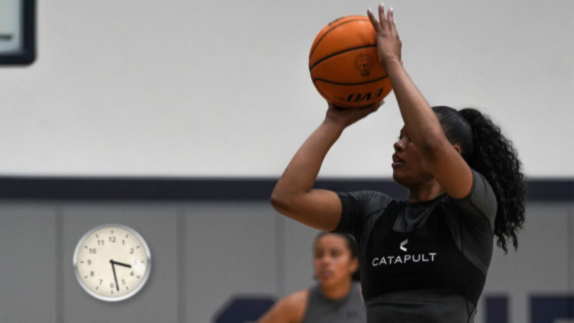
h=3 m=28
